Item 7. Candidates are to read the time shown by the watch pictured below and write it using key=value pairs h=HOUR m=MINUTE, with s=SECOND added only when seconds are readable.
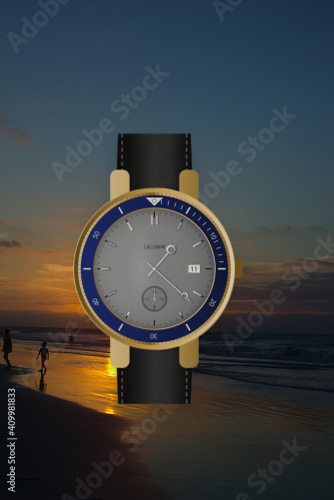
h=1 m=22
